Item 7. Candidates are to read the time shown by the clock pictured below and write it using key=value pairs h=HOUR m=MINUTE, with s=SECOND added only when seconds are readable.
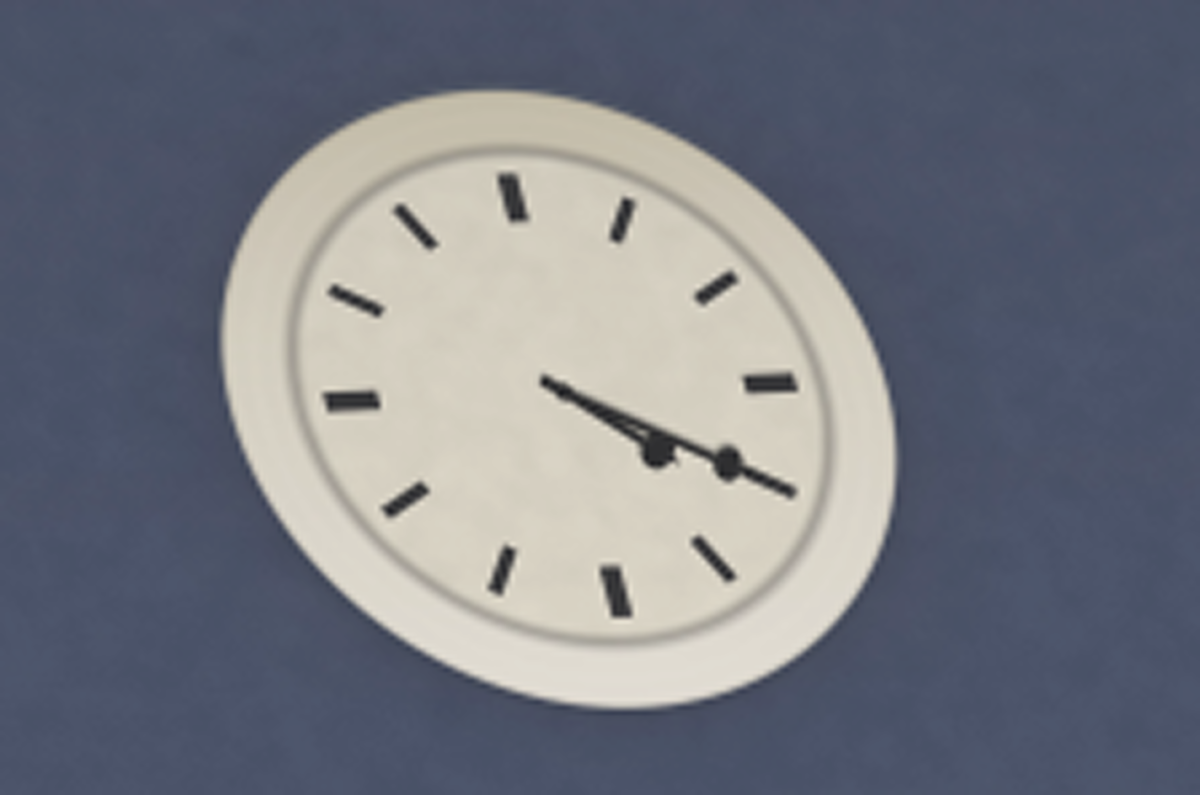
h=4 m=20
